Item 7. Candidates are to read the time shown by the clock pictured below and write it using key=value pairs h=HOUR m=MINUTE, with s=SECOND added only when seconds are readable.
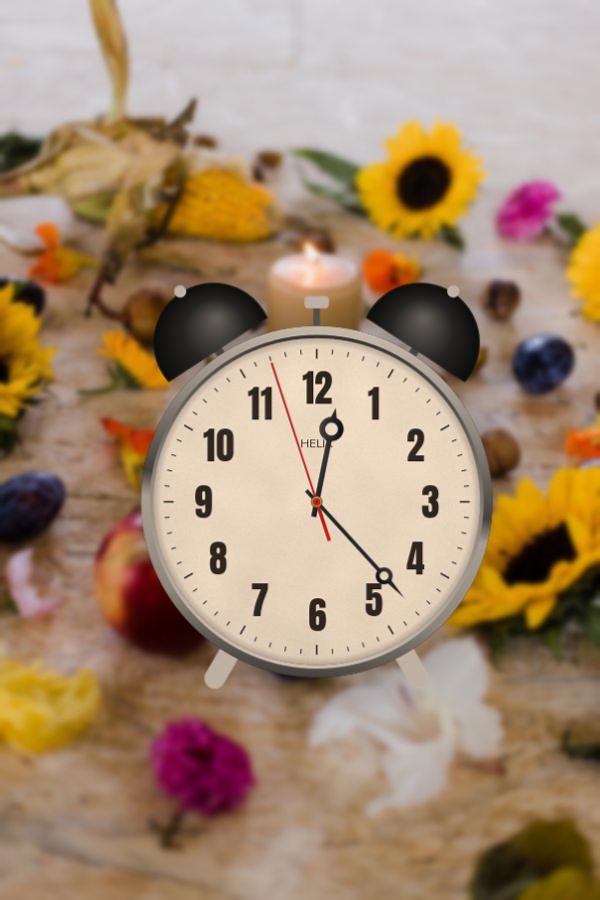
h=12 m=22 s=57
